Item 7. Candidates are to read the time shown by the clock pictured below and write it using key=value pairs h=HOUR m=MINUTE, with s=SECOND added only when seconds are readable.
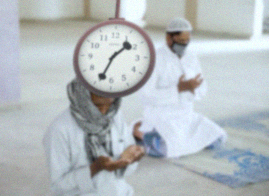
h=1 m=34
